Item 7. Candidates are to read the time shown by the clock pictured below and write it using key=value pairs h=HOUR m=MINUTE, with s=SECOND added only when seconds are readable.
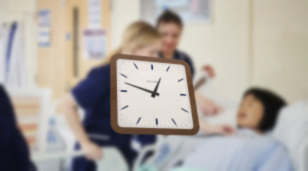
h=12 m=48
